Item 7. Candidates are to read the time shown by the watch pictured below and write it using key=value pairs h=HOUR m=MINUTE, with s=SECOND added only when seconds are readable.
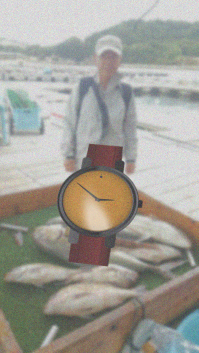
h=2 m=51
